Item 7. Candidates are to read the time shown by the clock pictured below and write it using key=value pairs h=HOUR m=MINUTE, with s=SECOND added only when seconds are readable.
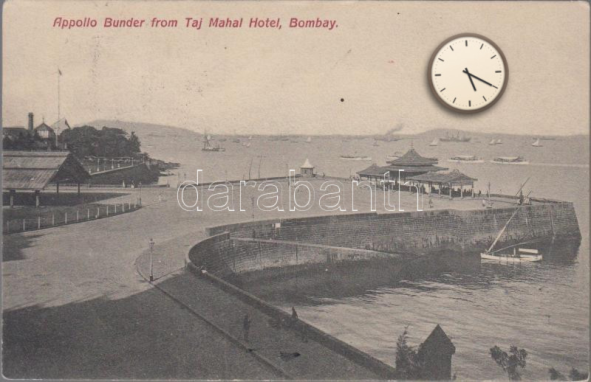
h=5 m=20
